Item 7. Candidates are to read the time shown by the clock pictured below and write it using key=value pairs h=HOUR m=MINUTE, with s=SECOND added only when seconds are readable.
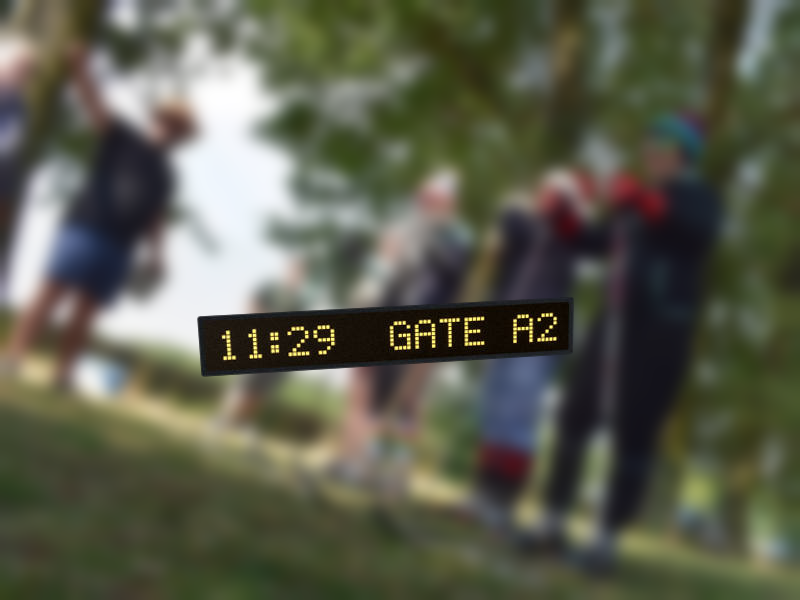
h=11 m=29
